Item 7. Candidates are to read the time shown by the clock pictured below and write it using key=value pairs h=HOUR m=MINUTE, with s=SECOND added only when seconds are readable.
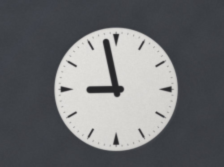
h=8 m=58
